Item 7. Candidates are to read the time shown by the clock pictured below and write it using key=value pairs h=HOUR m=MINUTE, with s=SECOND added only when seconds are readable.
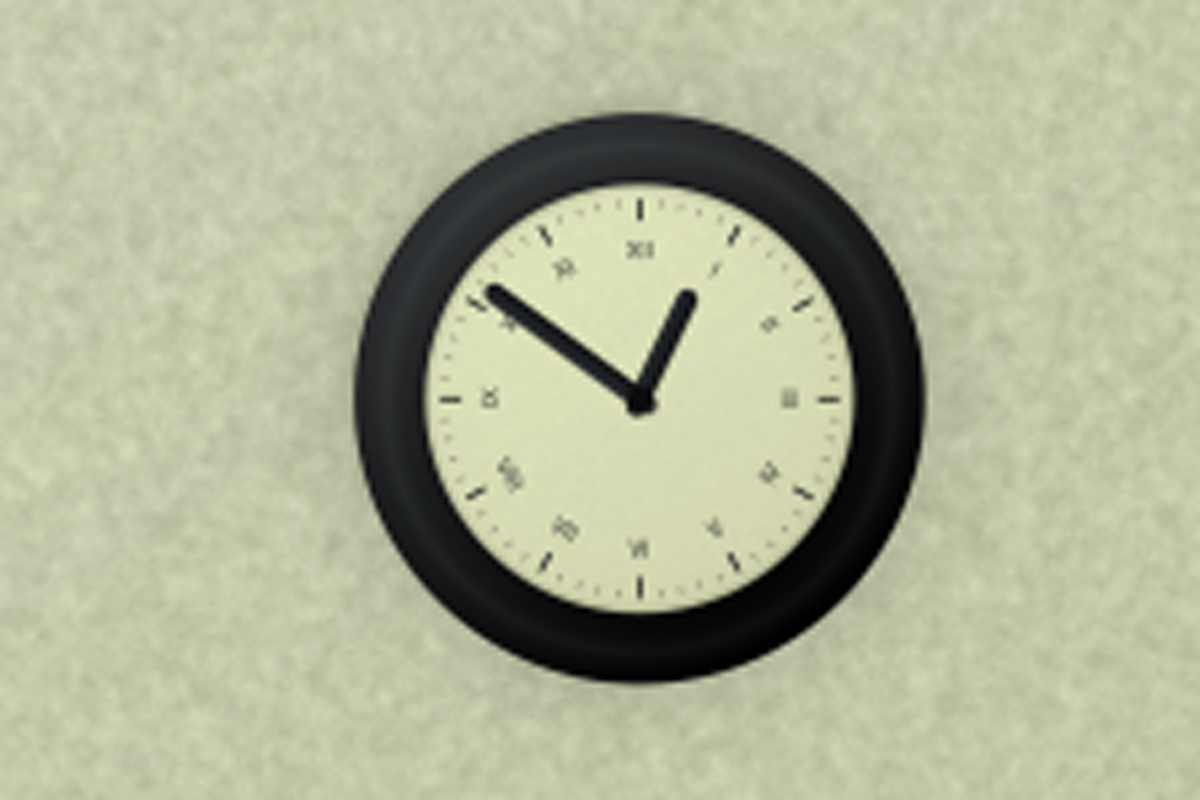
h=12 m=51
